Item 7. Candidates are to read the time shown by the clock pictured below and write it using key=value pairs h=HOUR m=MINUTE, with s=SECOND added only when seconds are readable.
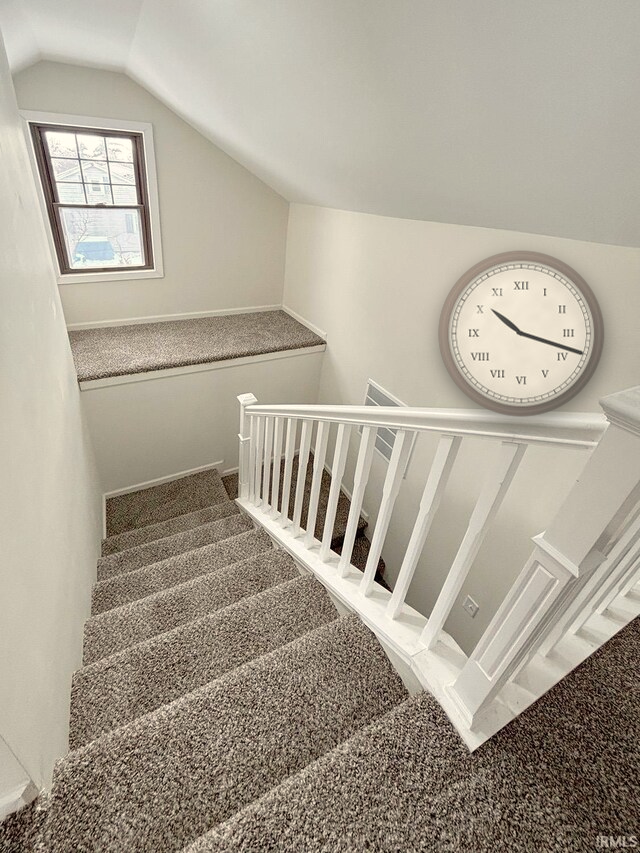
h=10 m=18
